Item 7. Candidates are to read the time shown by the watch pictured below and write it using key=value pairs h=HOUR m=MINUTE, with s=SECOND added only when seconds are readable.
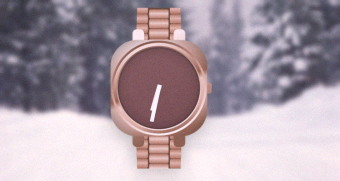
h=6 m=32
